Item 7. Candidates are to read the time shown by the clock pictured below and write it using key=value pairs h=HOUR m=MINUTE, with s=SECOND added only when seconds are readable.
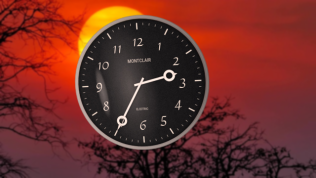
h=2 m=35
